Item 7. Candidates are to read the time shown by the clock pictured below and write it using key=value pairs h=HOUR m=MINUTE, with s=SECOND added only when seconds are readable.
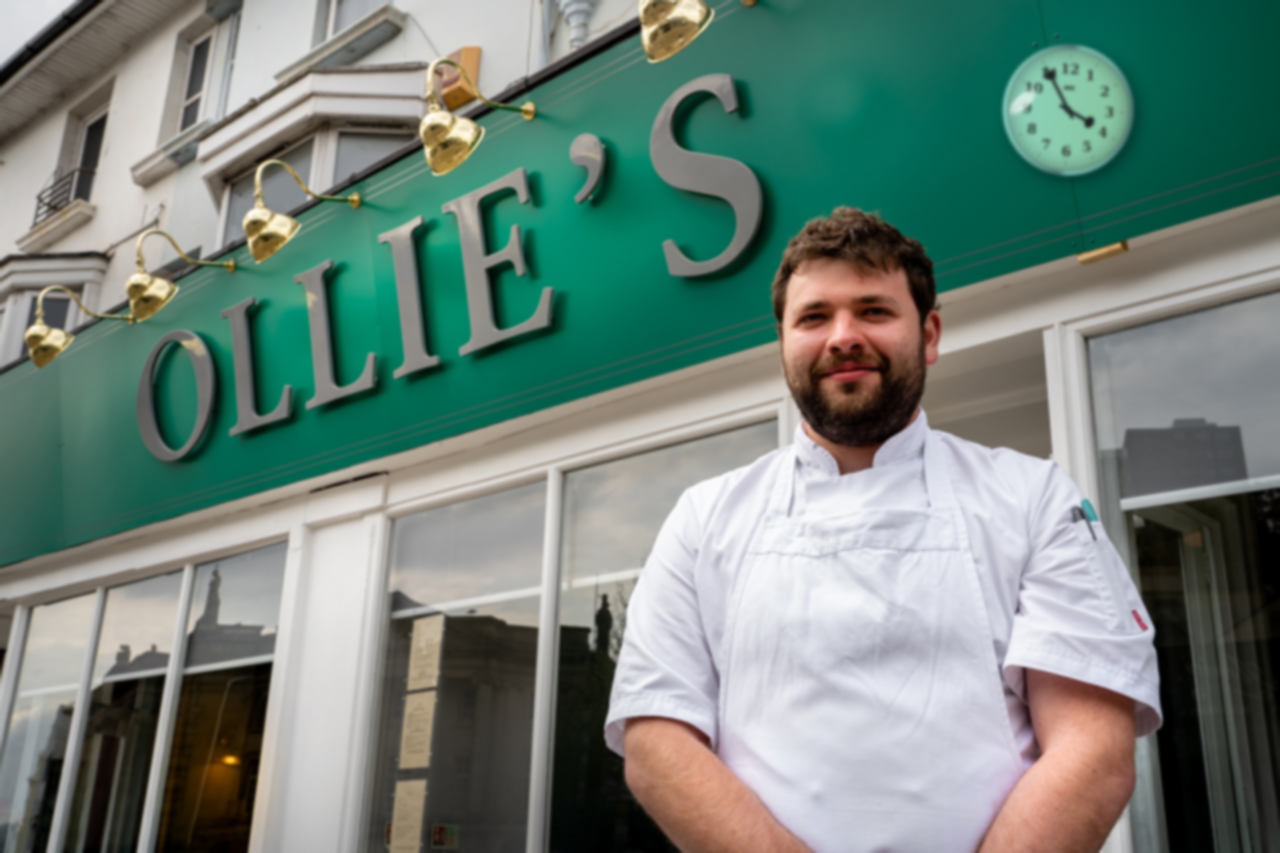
h=3 m=55
